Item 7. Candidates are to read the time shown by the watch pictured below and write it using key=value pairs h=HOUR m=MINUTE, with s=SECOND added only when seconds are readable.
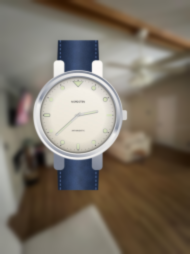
h=2 m=38
